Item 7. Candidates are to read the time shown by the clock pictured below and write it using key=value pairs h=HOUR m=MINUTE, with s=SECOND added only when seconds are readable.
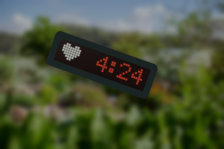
h=4 m=24
